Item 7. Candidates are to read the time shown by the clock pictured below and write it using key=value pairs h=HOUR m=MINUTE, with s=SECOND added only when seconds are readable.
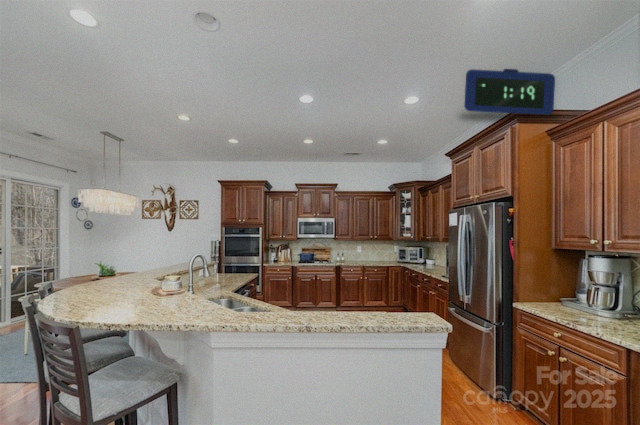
h=1 m=19
